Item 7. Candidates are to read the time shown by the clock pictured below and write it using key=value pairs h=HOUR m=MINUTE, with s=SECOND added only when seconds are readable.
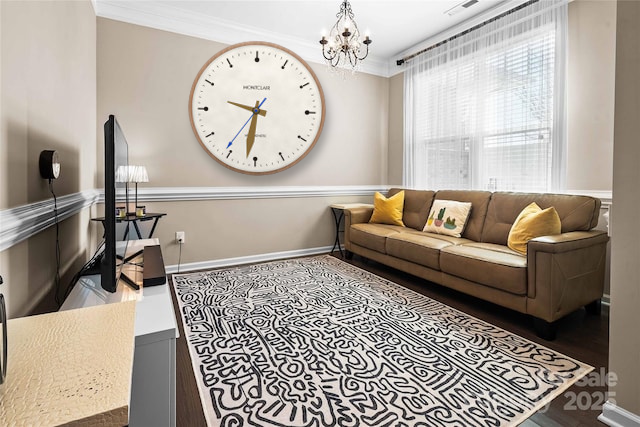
h=9 m=31 s=36
